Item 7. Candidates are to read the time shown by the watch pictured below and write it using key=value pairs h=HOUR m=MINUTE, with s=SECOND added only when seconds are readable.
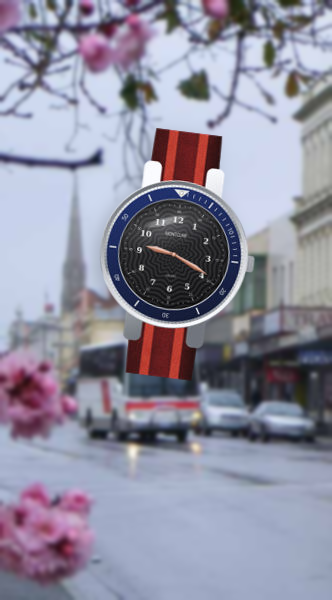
h=9 m=19
